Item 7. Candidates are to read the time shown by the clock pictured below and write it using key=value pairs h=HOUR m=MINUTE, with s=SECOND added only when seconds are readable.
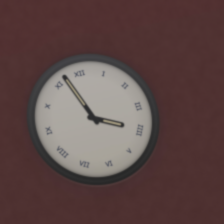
h=3 m=57
